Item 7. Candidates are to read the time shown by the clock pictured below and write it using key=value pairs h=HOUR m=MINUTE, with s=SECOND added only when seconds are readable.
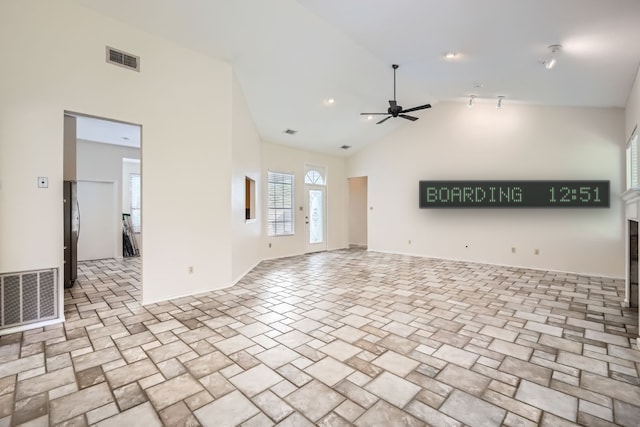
h=12 m=51
